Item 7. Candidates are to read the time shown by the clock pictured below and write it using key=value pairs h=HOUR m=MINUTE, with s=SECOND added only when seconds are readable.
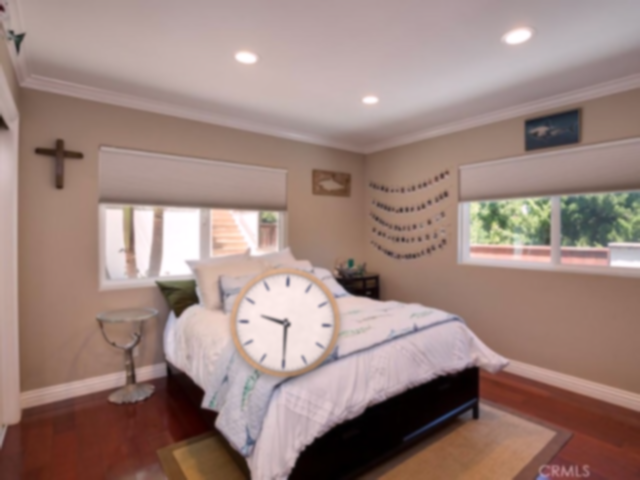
h=9 m=30
